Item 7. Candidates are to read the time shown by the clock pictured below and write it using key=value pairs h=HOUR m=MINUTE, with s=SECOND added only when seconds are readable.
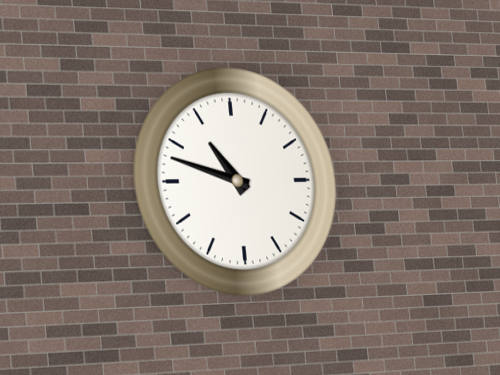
h=10 m=48
